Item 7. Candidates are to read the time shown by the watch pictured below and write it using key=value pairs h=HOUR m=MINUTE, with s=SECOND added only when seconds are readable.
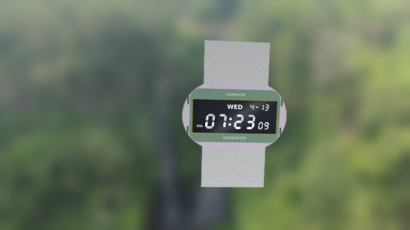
h=7 m=23 s=9
